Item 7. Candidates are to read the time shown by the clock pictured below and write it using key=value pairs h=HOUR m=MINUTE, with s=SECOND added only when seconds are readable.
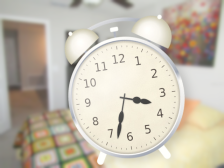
h=3 m=33
